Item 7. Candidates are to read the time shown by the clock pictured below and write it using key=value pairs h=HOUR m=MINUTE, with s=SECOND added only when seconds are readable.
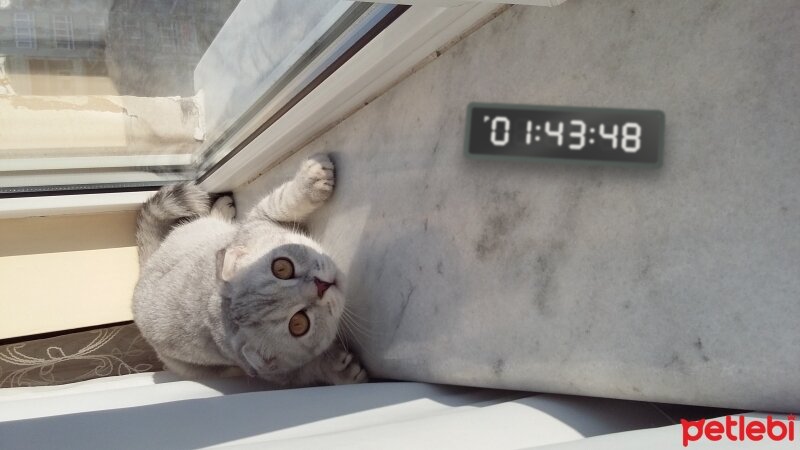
h=1 m=43 s=48
